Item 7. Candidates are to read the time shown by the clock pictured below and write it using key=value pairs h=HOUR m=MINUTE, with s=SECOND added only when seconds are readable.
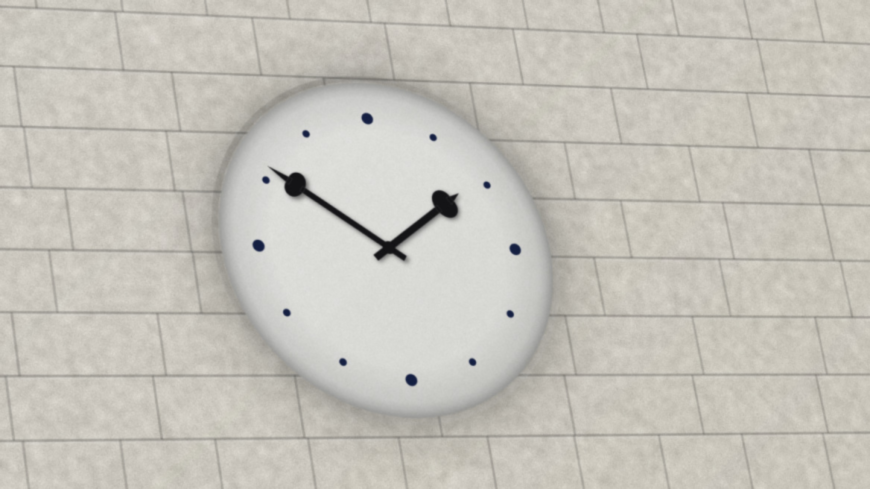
h=1 m=51
